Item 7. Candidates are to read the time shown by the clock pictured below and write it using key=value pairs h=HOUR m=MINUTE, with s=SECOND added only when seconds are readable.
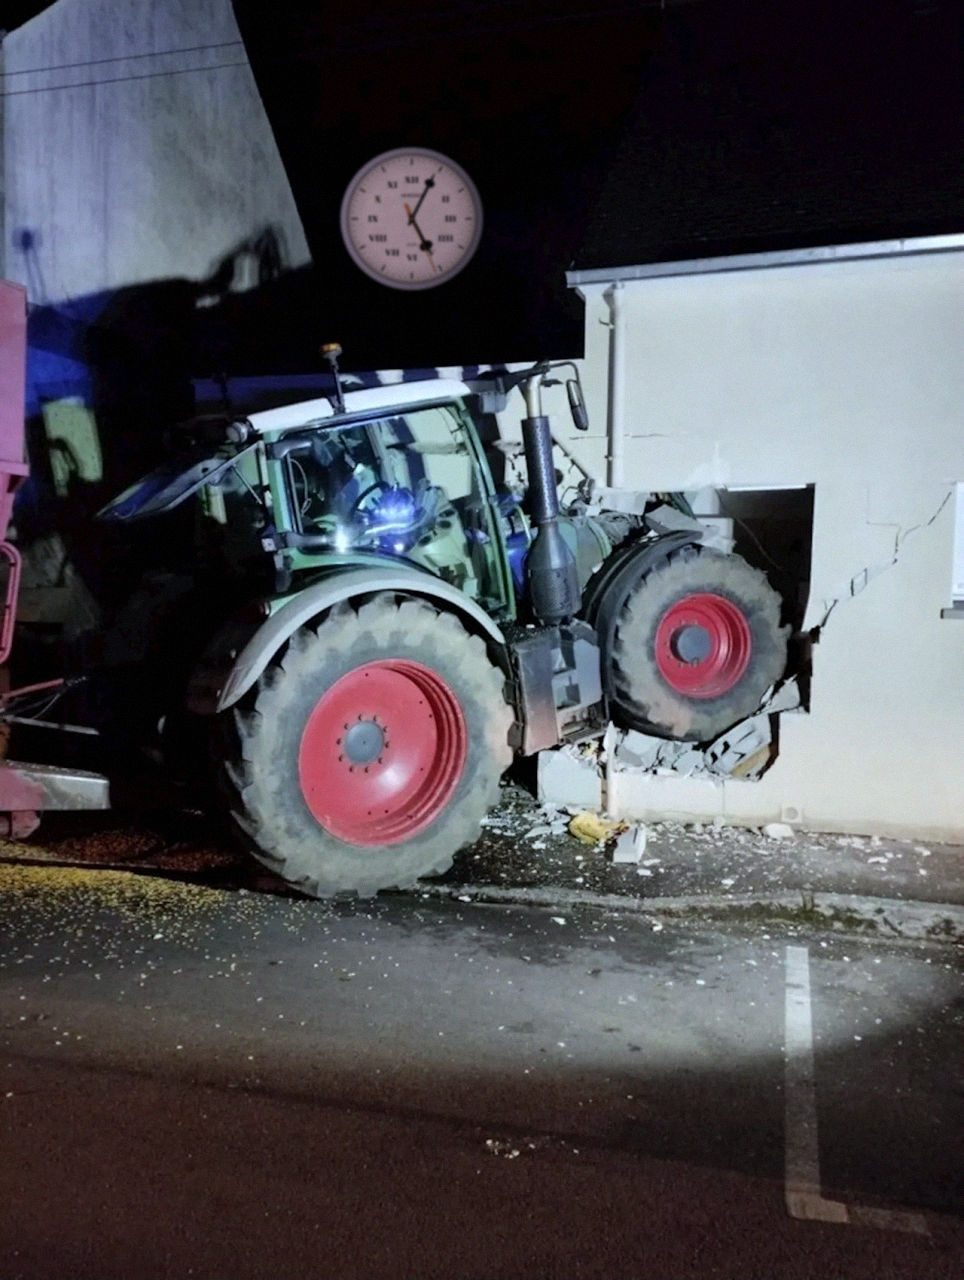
h=5 m=4 s=26
